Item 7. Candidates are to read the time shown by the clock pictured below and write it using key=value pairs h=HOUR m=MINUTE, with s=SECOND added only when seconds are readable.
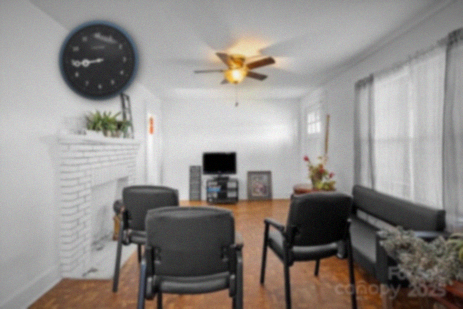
h=8 m=44
